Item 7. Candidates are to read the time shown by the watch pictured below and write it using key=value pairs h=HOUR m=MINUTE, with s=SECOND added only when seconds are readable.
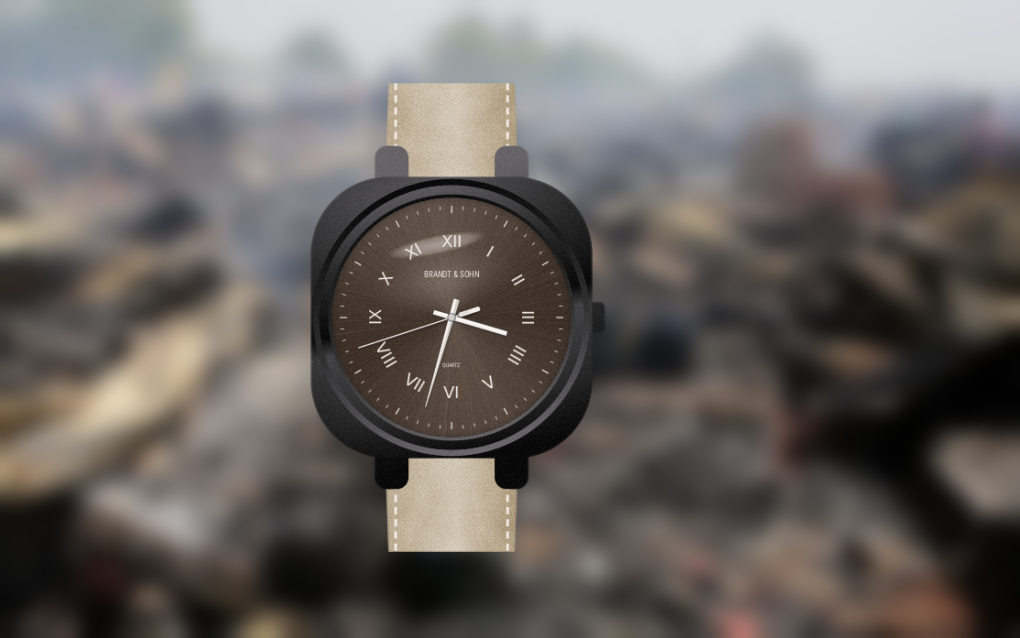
h=3 m=32 s=42
